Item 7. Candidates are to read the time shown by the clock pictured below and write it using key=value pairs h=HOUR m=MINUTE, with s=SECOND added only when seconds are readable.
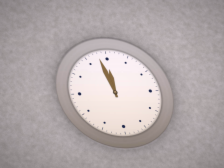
h=11 m=58
